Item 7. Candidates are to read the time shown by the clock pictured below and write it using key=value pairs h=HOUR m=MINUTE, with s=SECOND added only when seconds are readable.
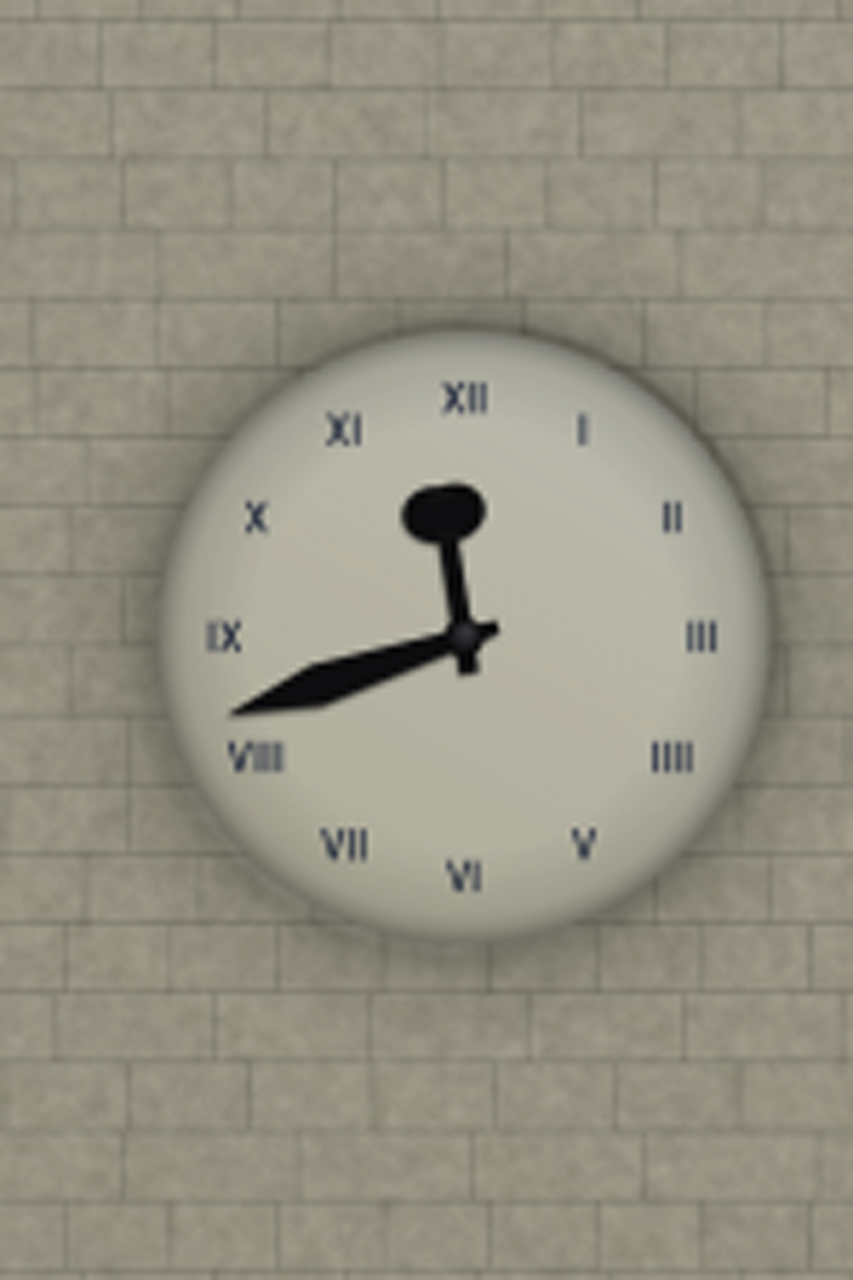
h=11 m=42
